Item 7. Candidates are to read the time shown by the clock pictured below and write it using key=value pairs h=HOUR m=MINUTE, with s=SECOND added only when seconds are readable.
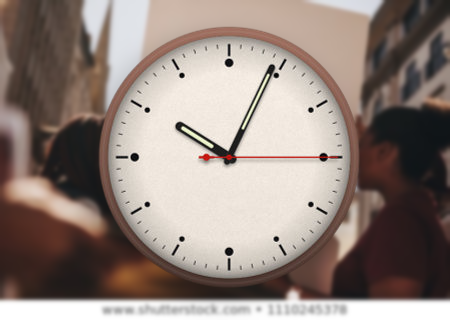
h=10 m=4 s=15
